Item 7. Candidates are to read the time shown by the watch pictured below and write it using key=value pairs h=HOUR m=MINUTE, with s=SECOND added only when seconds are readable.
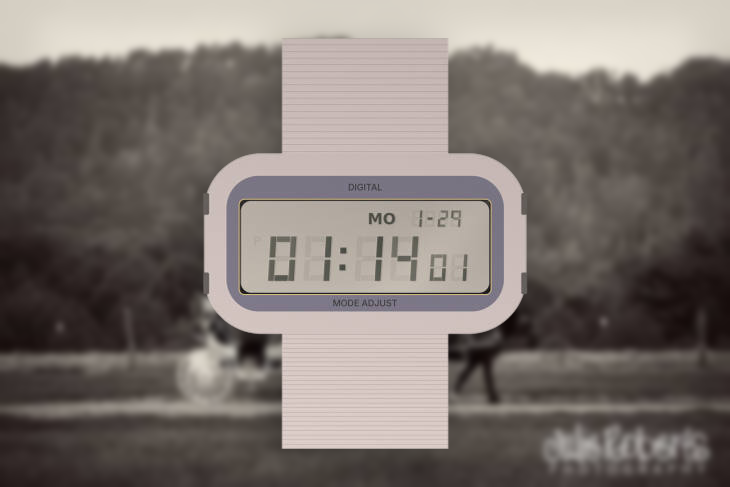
h=1 m=14 s=1
